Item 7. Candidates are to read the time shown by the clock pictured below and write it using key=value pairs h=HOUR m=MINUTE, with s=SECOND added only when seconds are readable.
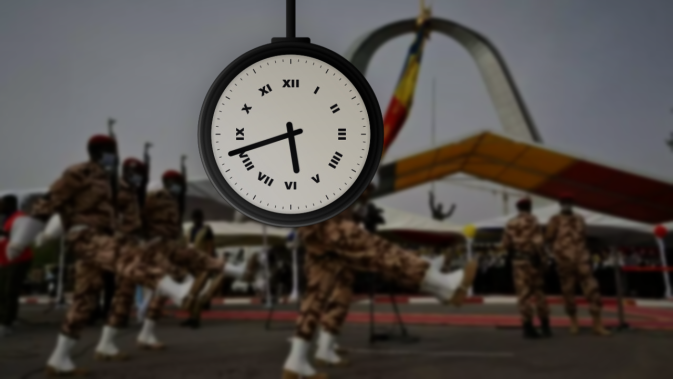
h=5 m=42
